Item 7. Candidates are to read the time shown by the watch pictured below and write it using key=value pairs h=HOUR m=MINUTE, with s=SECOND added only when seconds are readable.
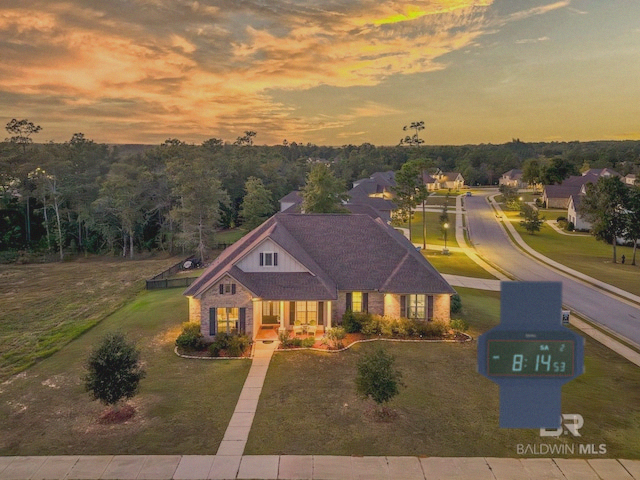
h=8 m=14
